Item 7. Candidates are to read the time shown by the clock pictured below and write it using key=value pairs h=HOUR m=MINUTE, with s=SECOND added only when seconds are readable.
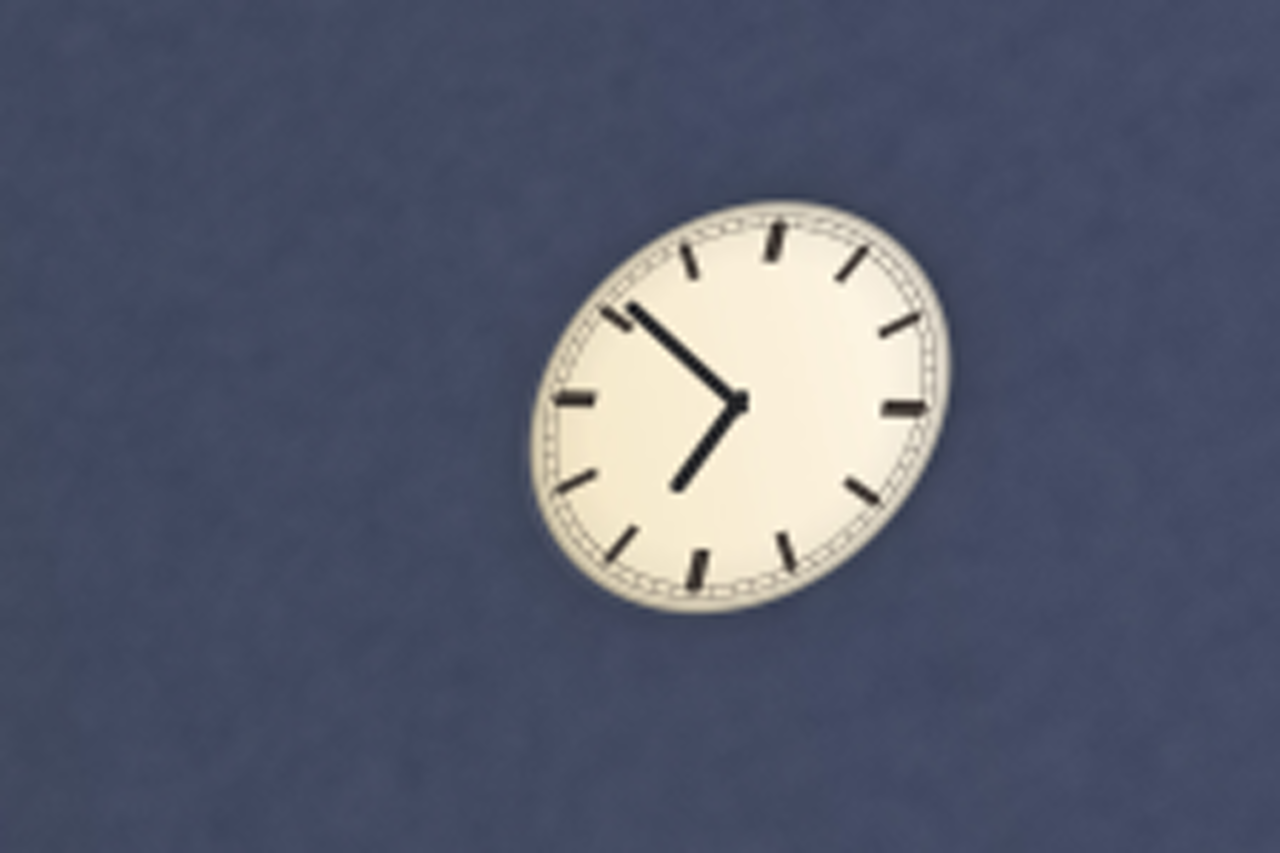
h=6 m=51
